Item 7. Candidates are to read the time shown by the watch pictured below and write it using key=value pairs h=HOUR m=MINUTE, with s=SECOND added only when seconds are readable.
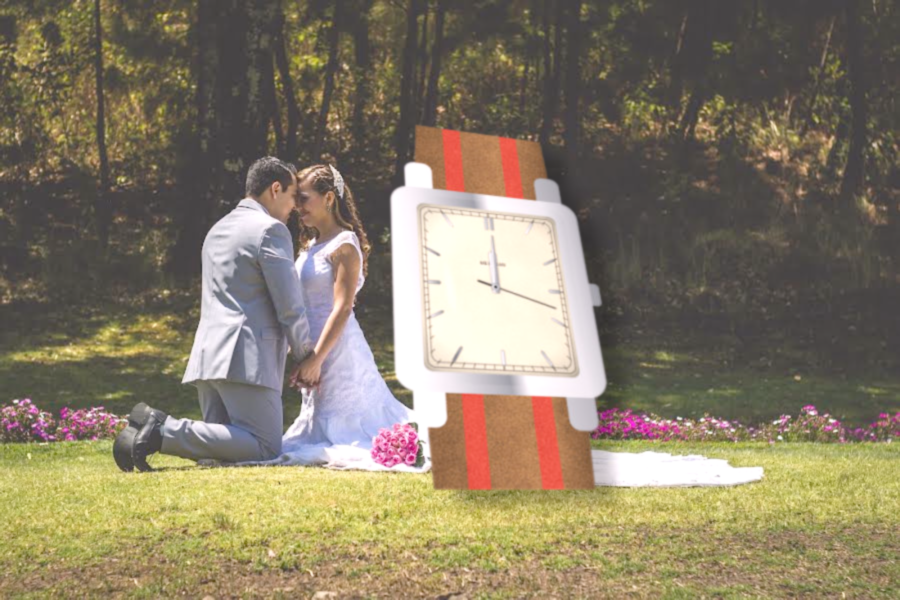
h=12 m=0 s=18
